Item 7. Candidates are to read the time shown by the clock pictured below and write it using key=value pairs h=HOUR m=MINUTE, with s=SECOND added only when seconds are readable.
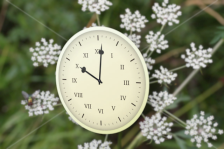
h=10 m=1
